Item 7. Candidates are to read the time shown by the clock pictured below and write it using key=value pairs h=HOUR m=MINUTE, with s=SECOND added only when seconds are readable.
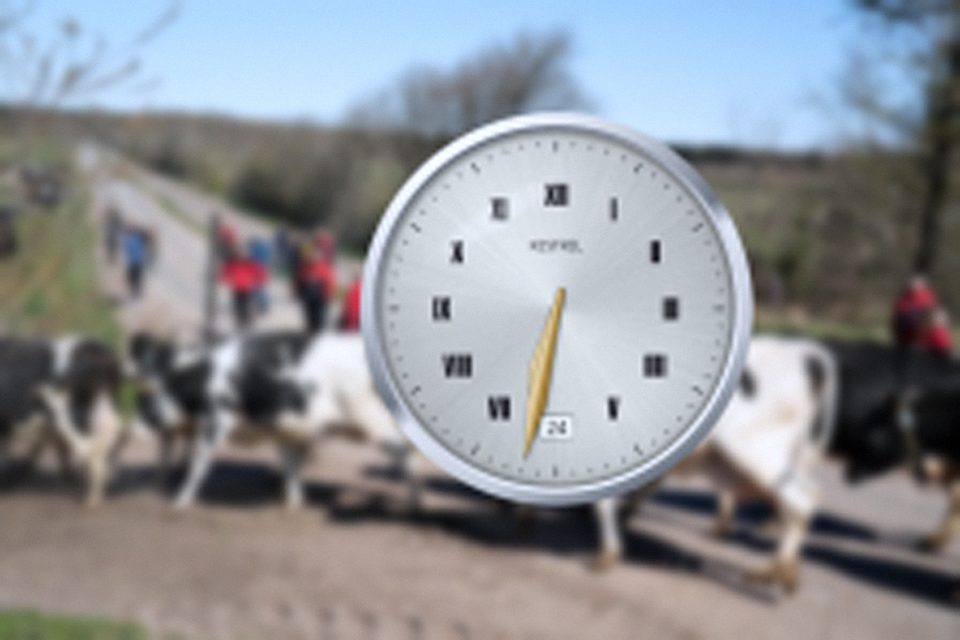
h=6 m=32
